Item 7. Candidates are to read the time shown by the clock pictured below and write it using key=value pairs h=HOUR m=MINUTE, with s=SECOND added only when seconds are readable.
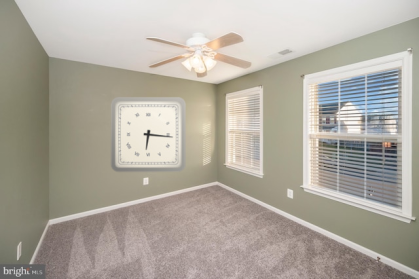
h=6 m=16
